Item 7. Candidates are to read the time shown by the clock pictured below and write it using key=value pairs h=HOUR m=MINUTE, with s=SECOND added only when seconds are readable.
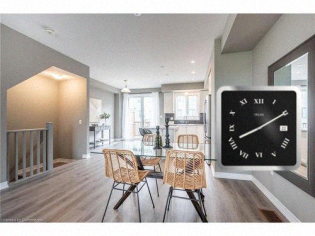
h=8 m=10
